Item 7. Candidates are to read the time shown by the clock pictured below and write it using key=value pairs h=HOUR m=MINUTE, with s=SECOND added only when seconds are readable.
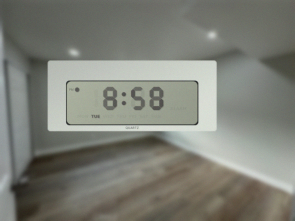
h=8 m=58
